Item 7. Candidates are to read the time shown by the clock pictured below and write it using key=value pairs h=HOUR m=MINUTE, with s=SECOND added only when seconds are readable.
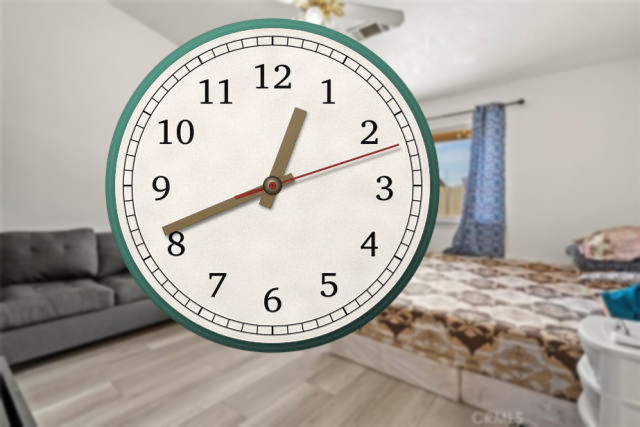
h=12 m=41 s=12
